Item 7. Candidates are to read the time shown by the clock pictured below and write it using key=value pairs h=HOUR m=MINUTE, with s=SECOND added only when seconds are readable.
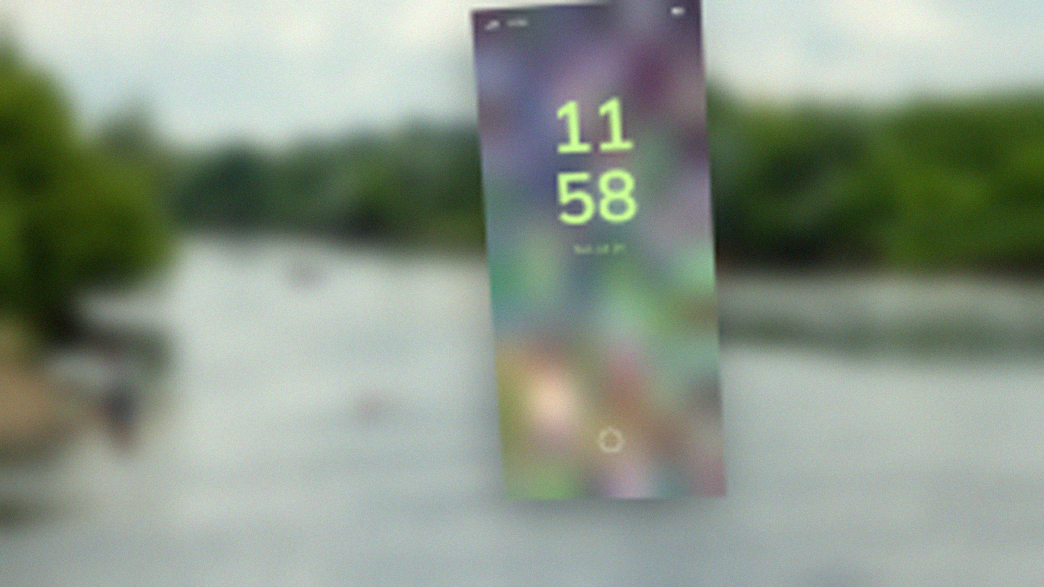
h=11 m=58
